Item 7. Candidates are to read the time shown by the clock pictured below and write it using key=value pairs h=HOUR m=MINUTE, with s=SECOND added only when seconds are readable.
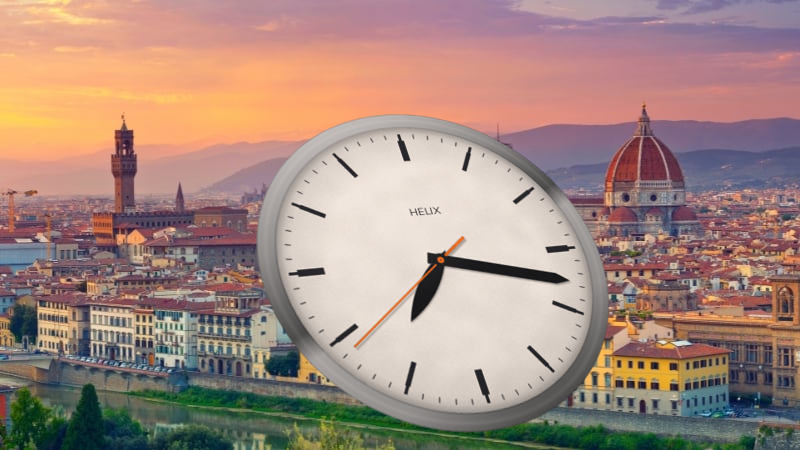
h=7 m=17 s=39
